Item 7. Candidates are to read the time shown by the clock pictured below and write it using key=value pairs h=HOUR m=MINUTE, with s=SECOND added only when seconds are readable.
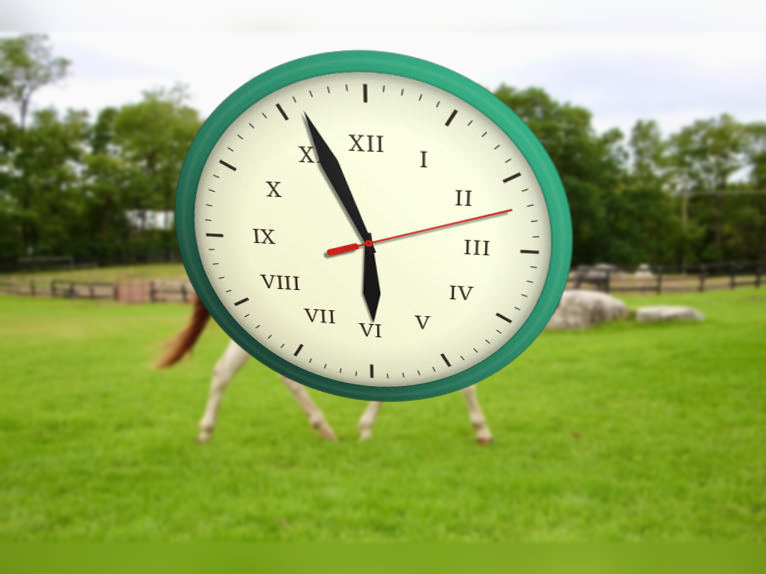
h=5 m=56 s=12
